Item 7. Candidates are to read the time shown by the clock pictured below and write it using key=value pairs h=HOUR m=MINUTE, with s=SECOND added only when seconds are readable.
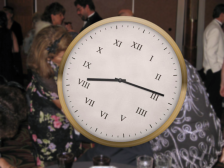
h=8 m=14
